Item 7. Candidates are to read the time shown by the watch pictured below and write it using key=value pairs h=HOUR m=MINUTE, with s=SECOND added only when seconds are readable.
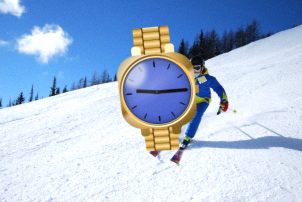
h=9 m=15
